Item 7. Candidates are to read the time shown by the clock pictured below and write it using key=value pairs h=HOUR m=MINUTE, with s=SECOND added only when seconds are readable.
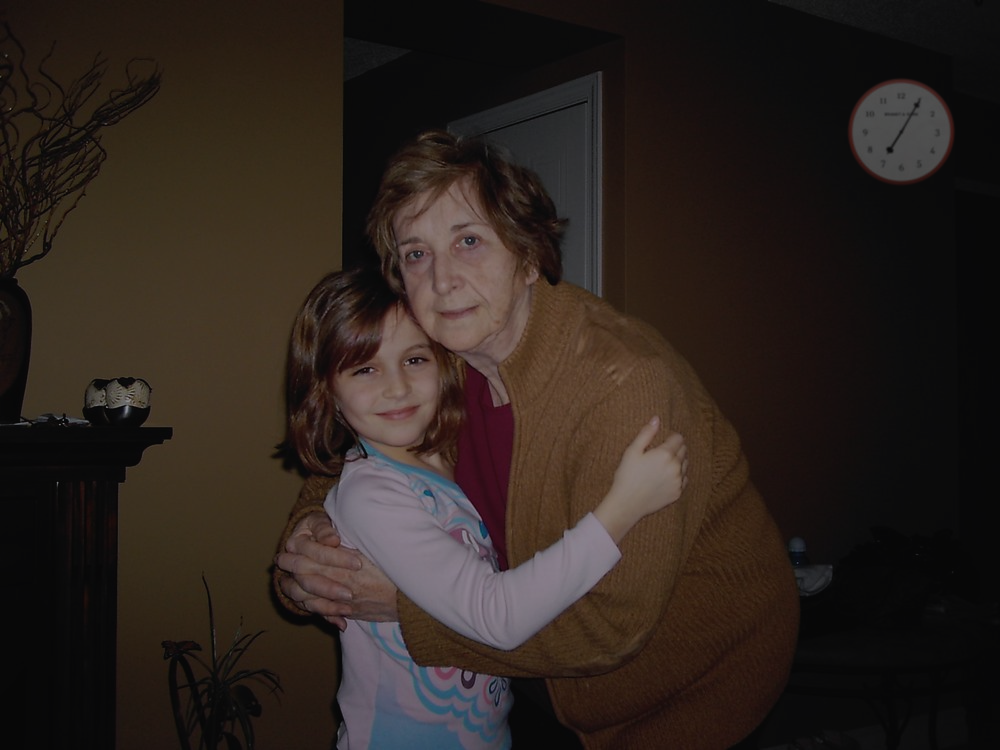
h=7 m=5
